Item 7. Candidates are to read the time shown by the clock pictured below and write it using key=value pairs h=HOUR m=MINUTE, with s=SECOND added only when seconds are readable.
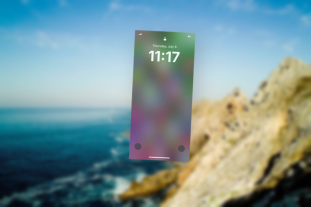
h=11 m=17
